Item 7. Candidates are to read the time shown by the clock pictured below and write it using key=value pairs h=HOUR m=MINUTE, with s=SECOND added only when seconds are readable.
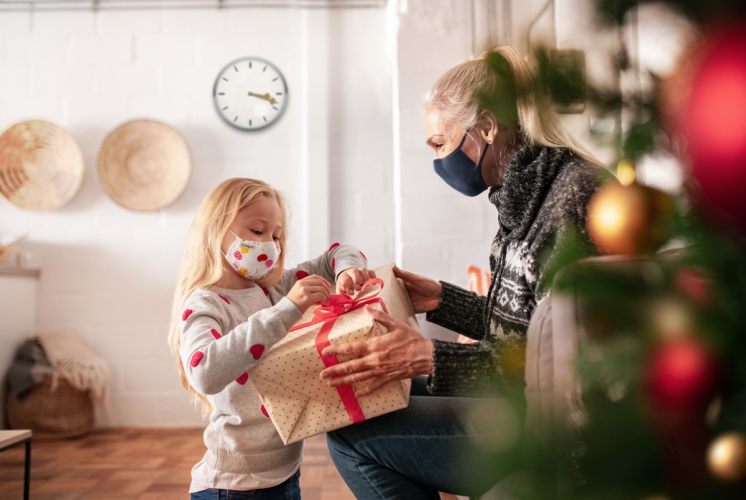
h=3 m=18
